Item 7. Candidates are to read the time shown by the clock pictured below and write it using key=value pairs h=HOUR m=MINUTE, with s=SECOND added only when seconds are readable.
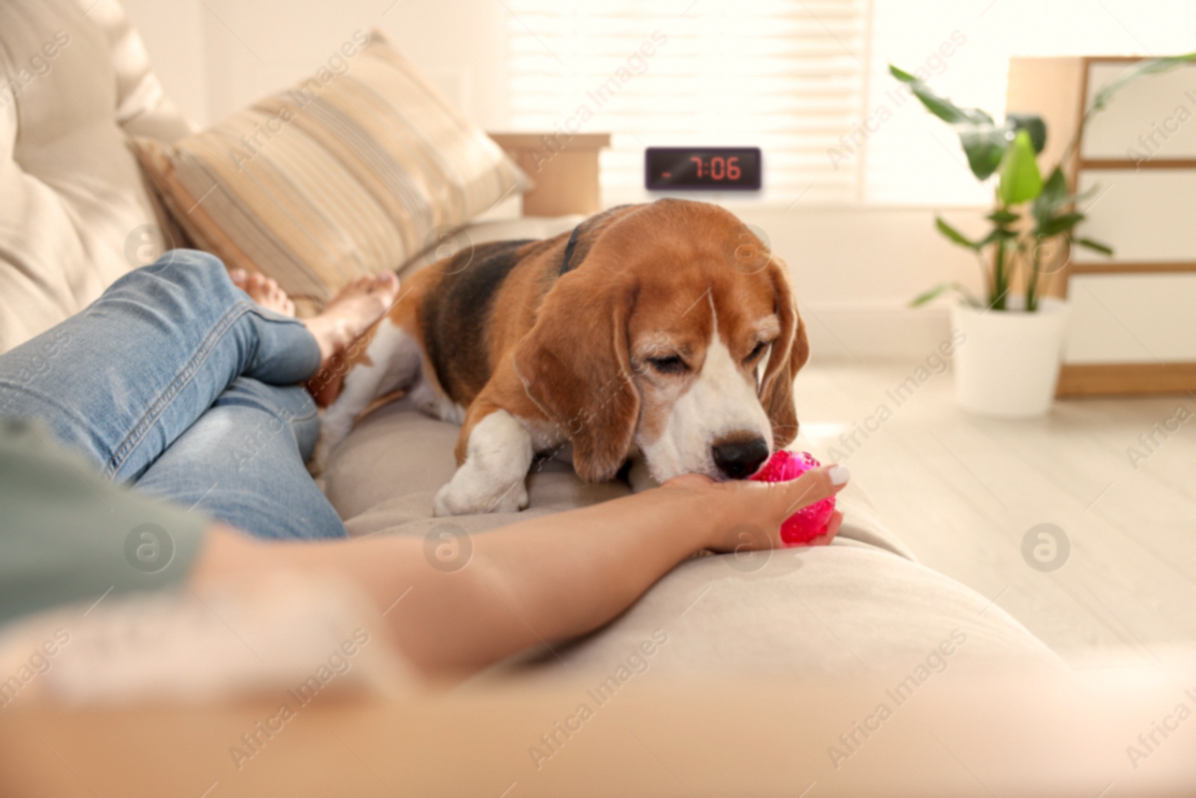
h=7 m=6
